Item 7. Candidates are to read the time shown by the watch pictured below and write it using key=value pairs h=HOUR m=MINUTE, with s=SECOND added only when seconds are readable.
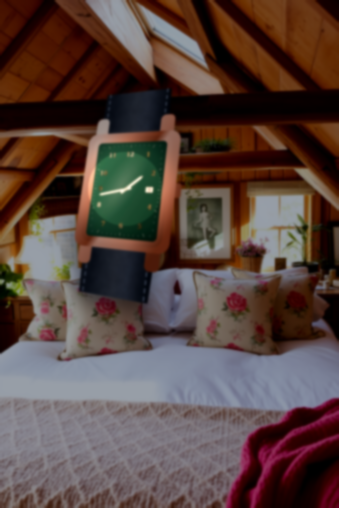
h=1 m=43
